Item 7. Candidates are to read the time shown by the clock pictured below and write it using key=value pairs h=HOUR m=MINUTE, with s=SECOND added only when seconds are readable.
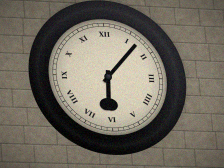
h=6 m=7
